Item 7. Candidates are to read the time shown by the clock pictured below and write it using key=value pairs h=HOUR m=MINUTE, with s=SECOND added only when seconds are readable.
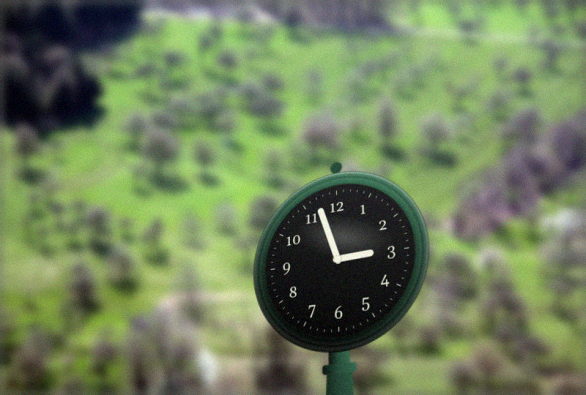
h=2 m=57
